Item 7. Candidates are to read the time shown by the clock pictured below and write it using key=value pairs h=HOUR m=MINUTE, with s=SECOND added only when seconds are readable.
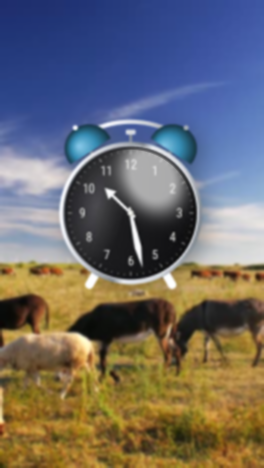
h=10 m=28
